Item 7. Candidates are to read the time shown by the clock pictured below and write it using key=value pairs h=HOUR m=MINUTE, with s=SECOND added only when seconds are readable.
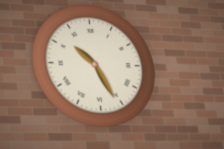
h=10 m=26
